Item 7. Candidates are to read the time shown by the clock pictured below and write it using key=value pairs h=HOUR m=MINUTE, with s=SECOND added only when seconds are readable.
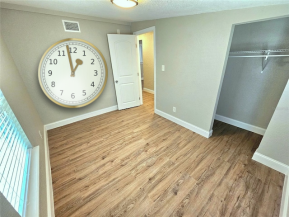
h=12 m=58
